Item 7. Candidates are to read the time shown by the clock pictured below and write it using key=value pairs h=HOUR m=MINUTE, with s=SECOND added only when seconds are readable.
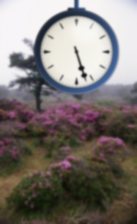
h=5 m=27
